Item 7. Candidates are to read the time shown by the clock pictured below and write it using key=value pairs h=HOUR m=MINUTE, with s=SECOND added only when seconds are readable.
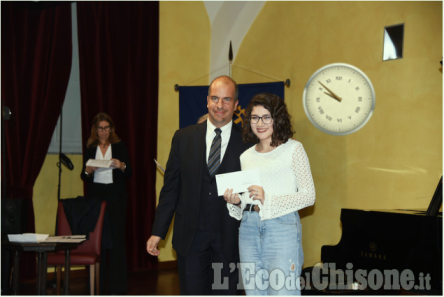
h=9 m=52
